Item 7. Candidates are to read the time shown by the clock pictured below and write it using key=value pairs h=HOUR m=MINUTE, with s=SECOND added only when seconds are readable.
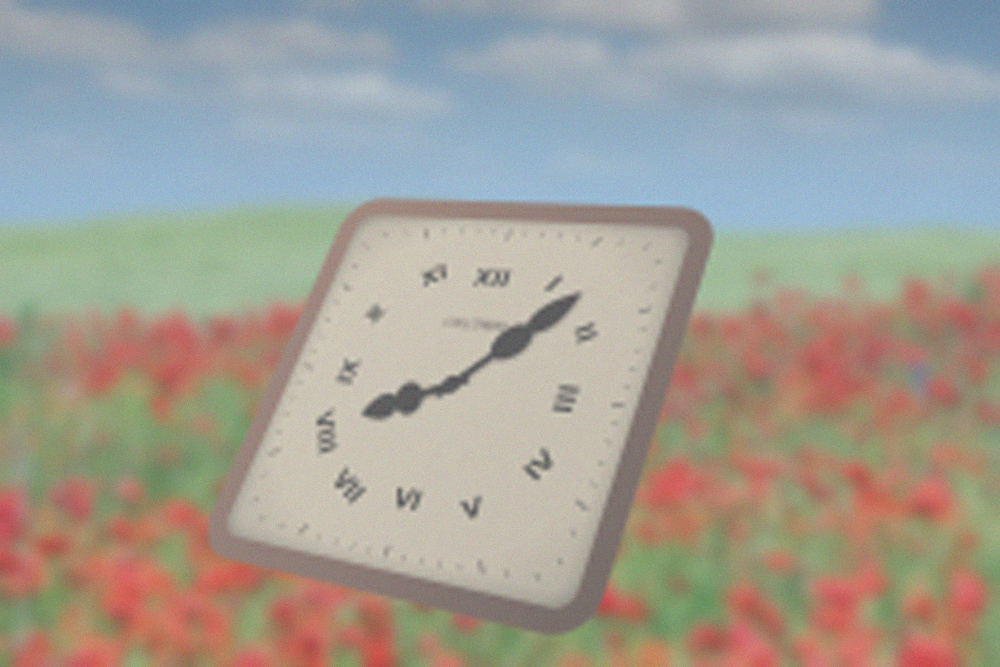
h=8 m=7
